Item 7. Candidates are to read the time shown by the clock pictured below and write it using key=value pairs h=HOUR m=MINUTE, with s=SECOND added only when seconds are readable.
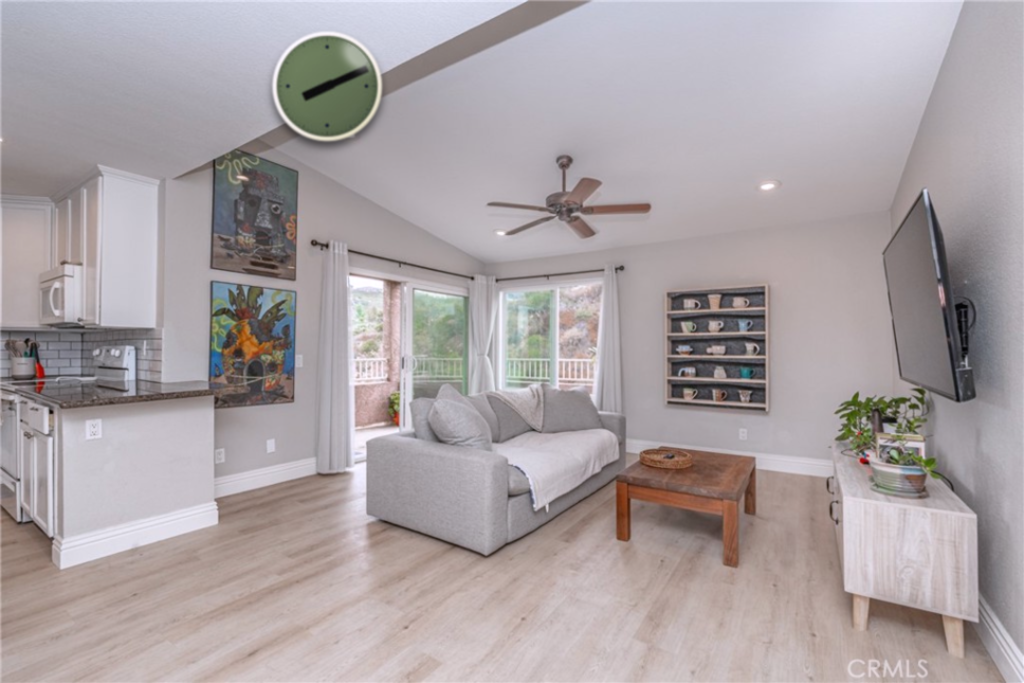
h=8 m=11
